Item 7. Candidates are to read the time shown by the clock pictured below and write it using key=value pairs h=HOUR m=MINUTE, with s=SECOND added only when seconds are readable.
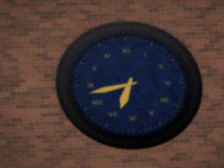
h=6 m=43
